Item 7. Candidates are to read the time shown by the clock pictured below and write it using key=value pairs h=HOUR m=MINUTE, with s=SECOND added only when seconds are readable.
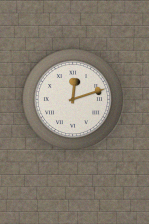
h=12 m=12
